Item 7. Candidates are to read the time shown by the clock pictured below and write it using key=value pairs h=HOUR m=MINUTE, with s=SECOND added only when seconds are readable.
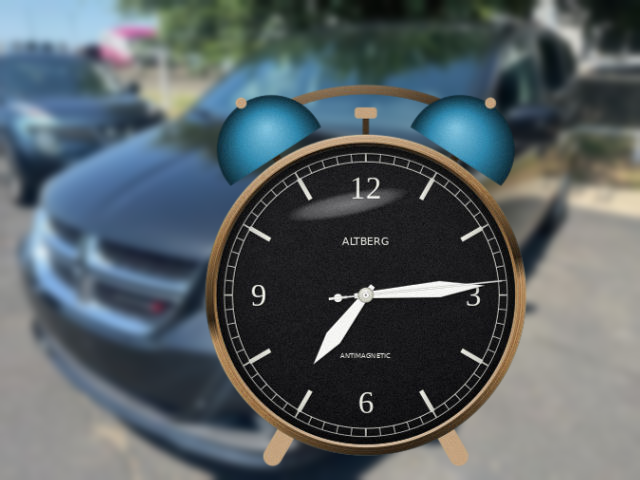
h=7 m=14 s=14
